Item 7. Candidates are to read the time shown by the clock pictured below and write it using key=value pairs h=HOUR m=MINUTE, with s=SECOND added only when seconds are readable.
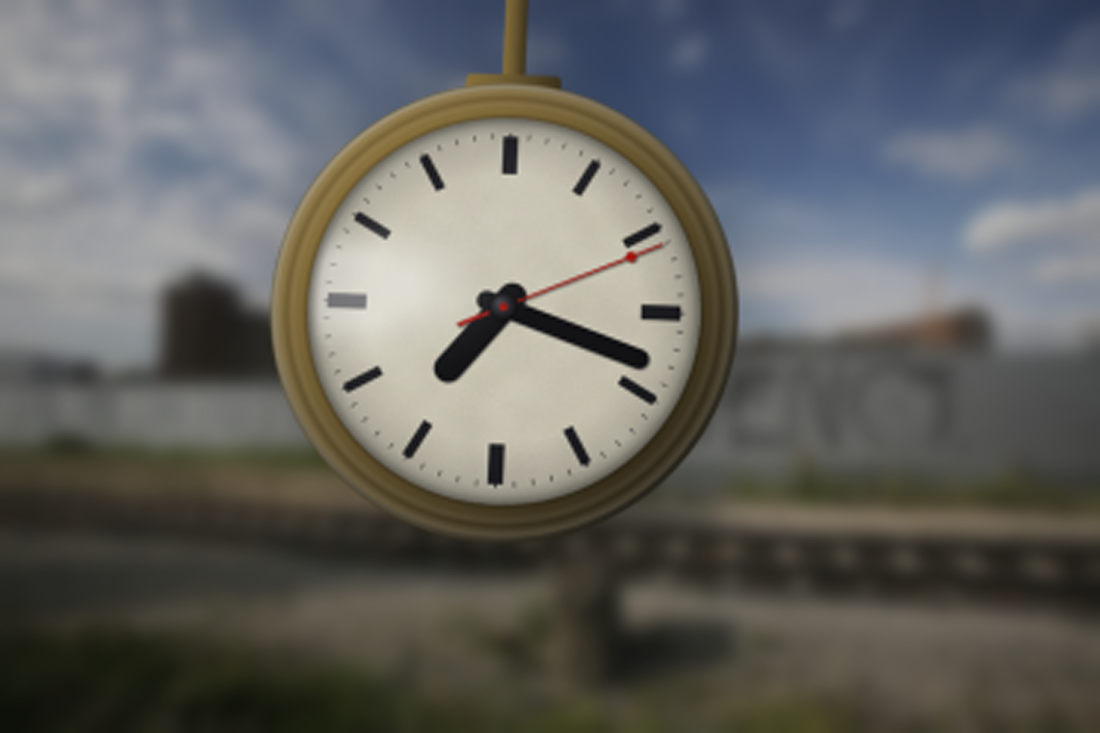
h=7 m=18 s=11
